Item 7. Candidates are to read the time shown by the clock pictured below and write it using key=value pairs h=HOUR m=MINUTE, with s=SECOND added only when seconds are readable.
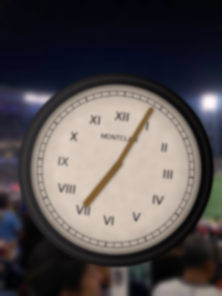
h=7 m=4
